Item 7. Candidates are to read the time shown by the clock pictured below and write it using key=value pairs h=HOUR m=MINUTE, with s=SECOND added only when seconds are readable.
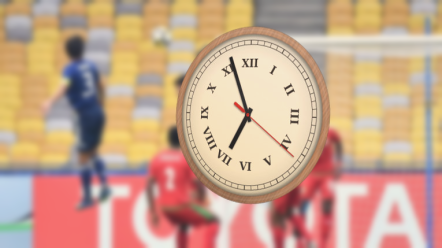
h=6 m=56 s=21
